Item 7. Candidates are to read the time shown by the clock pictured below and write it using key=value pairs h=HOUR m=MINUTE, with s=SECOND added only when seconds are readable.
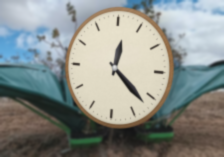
h=12 m=22
